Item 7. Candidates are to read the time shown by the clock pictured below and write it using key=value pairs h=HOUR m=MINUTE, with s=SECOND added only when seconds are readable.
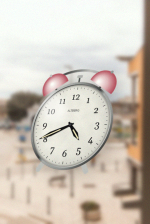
h=4 m=41
